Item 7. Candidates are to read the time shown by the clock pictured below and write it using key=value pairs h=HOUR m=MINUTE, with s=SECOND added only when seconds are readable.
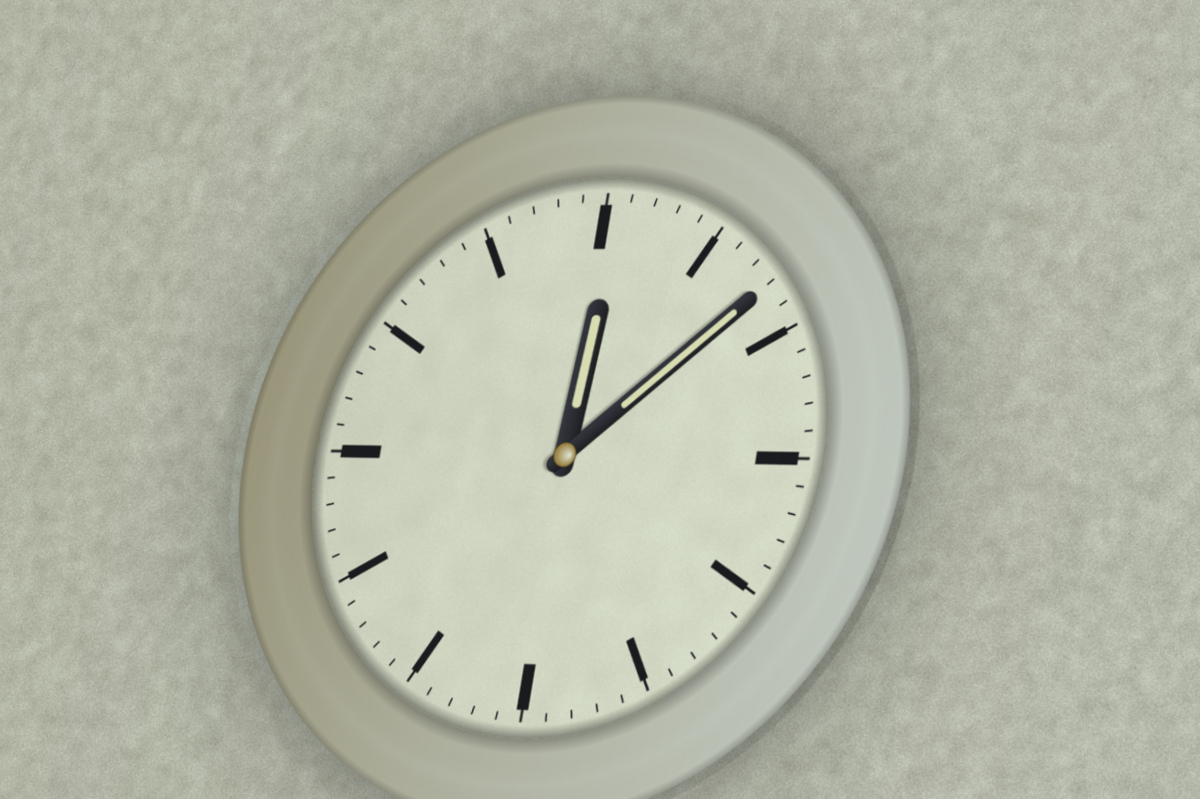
h=12 m=8
